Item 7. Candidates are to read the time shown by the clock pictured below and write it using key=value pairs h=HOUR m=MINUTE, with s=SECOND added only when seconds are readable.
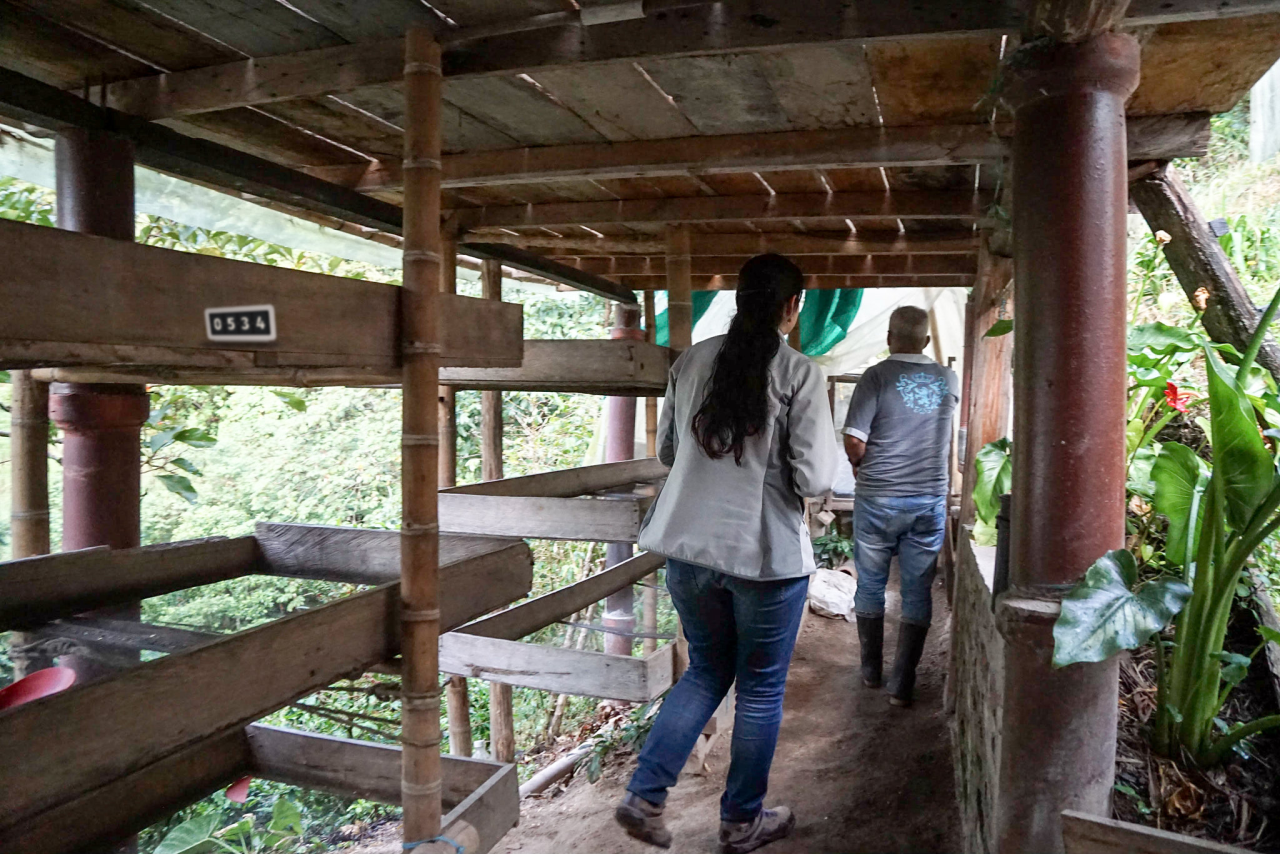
h=5 m=34
